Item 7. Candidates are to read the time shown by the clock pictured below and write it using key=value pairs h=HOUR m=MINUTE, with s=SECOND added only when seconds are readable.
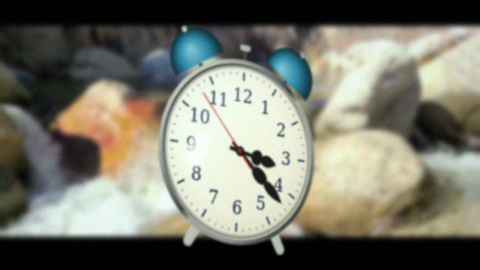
h=3 m=21 s=53
